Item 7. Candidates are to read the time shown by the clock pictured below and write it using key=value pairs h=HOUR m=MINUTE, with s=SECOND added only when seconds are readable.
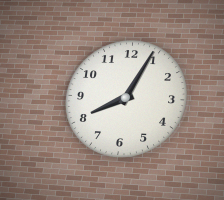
h=8 m=4
